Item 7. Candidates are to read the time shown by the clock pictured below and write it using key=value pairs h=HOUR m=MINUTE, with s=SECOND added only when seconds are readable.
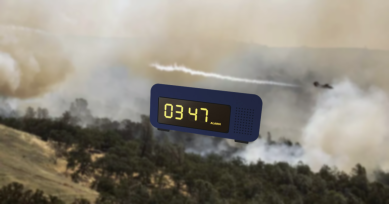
h=3 m=47
